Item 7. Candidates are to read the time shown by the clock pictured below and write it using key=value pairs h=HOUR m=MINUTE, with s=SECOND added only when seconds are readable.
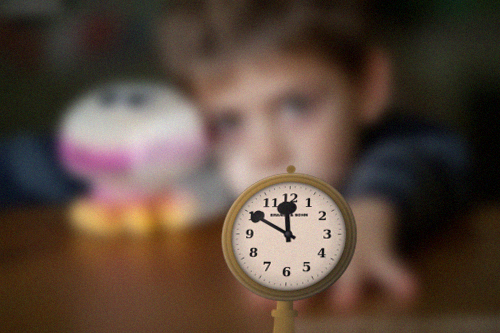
h=11 m=50
